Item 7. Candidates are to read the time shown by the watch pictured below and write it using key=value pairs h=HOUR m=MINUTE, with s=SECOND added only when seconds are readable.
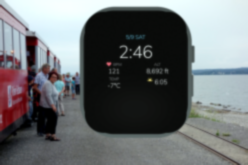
h=2 m=46
